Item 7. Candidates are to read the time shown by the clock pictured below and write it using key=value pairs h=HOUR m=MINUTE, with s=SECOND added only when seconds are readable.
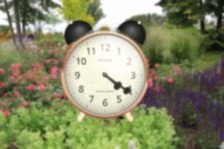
h=4 m=21
